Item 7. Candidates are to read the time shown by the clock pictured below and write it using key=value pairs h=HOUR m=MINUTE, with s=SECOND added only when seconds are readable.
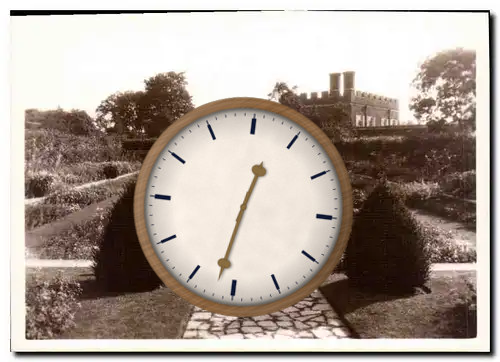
h=12 m=32
